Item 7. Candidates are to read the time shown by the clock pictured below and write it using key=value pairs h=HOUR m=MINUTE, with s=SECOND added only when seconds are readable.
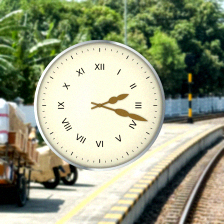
h=2 m=18
